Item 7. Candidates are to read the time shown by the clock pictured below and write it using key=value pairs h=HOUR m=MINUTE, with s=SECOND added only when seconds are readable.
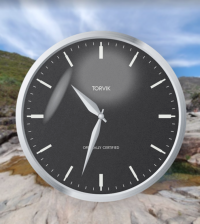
h=10 m=33
